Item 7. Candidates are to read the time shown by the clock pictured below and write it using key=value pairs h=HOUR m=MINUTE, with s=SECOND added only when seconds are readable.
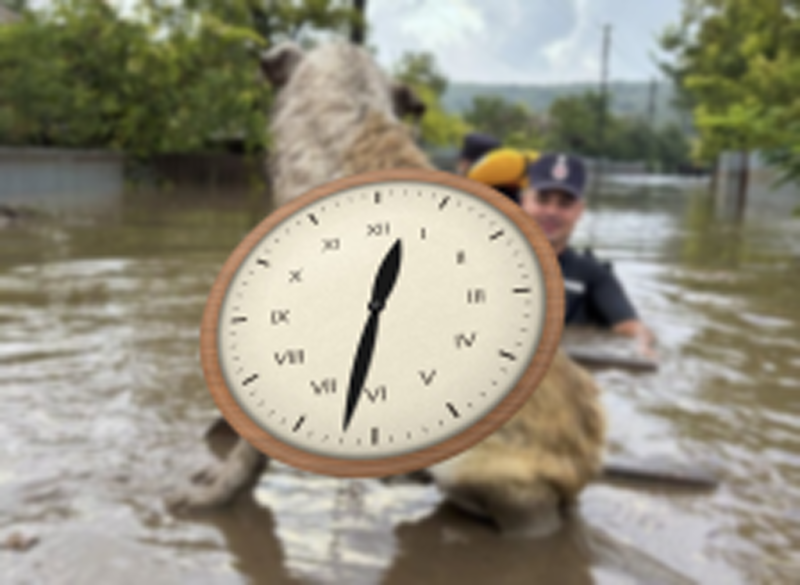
h=12 m=32
